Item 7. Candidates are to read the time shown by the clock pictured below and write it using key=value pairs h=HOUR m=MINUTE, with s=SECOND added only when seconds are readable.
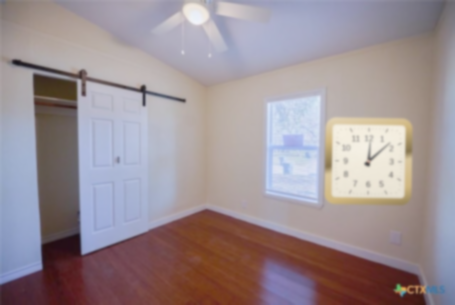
h=12 m=8
